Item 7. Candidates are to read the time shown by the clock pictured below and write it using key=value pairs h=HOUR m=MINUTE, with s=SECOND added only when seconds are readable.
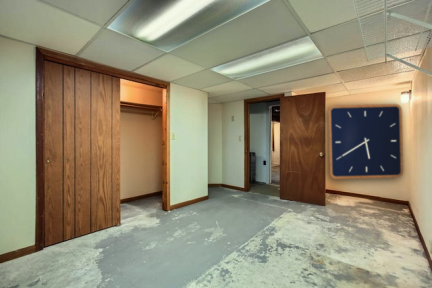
h=5 m=40
